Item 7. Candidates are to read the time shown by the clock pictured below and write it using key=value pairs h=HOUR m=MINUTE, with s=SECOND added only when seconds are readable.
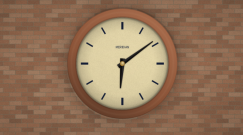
h=6 m=9
